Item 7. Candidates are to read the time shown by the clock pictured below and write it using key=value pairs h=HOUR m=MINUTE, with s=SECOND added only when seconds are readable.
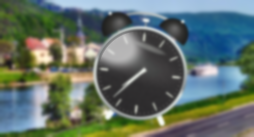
h=7 m=37
